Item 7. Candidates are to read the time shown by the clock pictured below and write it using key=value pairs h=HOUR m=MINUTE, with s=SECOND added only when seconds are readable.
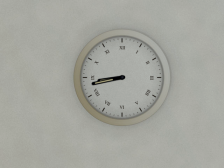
h=8 m=43
